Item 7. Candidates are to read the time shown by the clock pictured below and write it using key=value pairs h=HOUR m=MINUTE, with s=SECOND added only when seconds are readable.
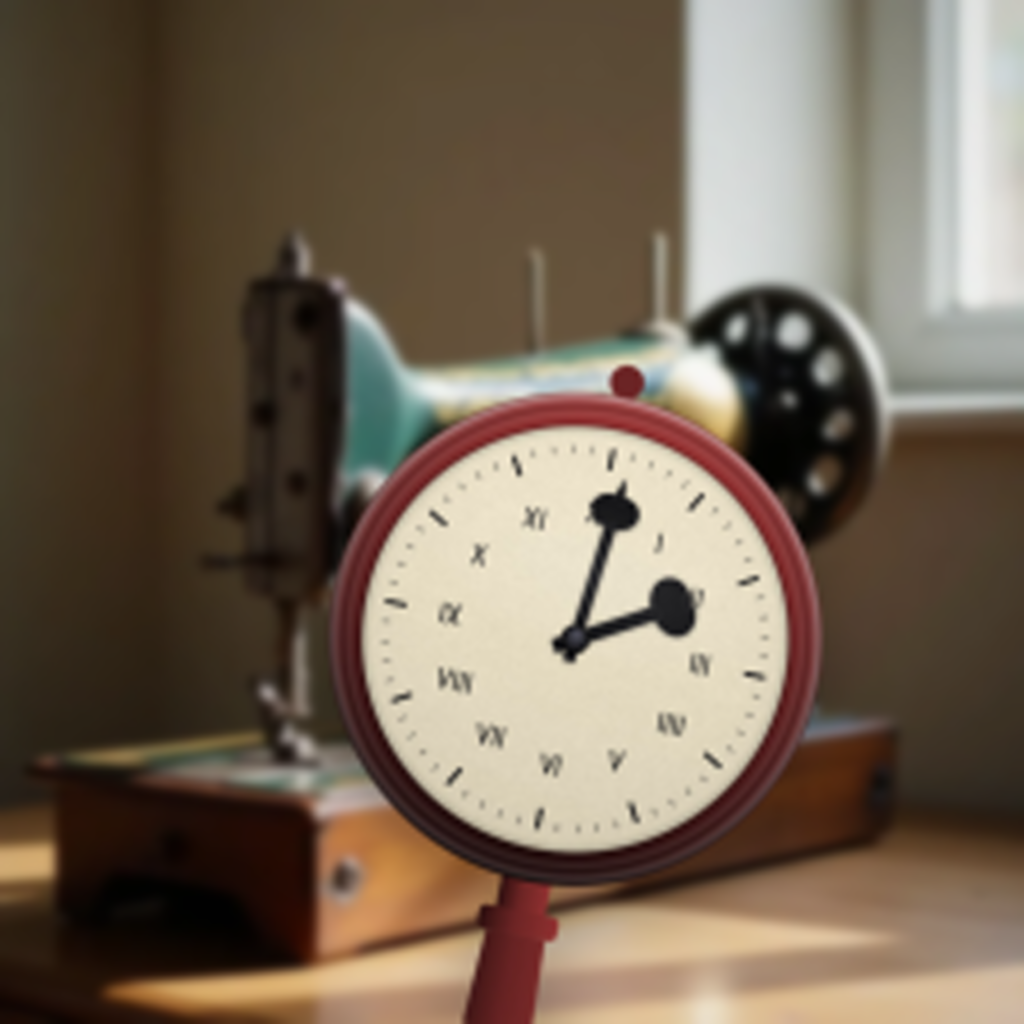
h=2 m=1
